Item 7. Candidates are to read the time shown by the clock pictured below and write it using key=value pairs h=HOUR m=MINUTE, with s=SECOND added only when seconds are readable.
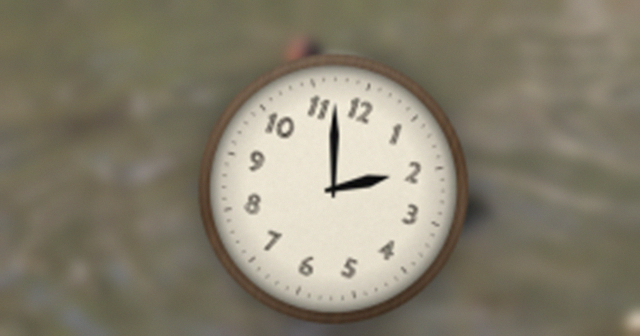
h=1 m=57
